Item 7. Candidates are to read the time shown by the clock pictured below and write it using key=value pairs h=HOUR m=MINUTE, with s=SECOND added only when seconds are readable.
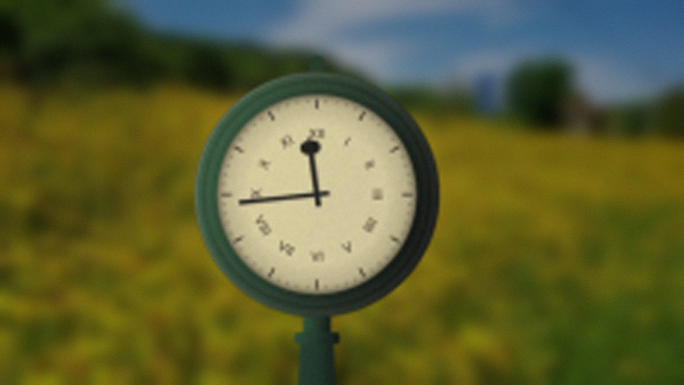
h=11 m=44
